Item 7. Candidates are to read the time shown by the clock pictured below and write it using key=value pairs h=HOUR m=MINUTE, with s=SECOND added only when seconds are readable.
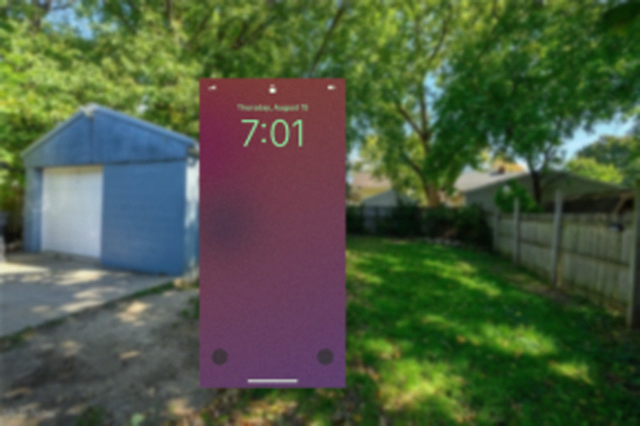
h=7 m=1
